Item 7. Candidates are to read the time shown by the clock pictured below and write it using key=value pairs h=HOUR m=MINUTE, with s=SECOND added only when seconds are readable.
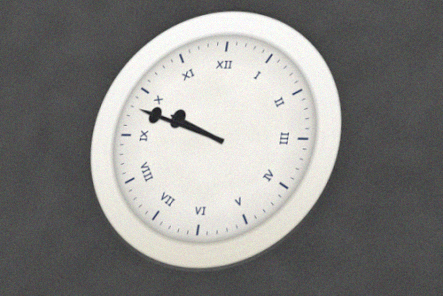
h=9 m=48
